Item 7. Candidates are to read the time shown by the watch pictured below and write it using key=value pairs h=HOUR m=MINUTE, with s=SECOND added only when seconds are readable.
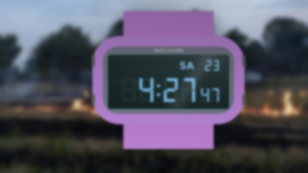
h=4 m=27 s=47
